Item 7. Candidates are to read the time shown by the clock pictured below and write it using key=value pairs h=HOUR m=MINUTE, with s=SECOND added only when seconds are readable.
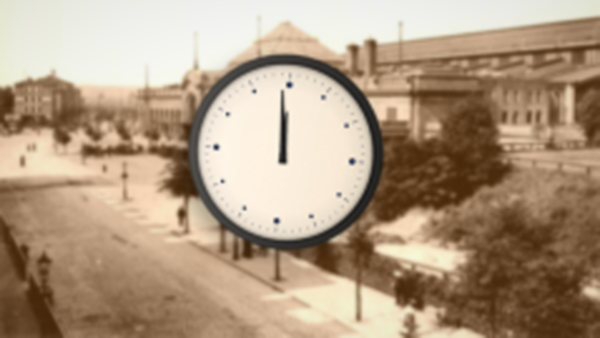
h=11 m=59
